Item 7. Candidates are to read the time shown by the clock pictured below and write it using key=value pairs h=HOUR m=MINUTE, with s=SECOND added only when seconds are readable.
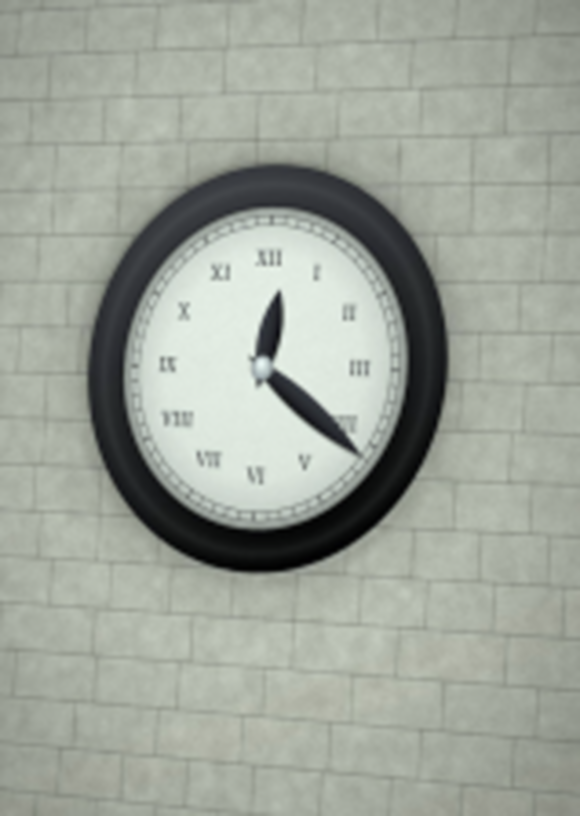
h=12 m=21
